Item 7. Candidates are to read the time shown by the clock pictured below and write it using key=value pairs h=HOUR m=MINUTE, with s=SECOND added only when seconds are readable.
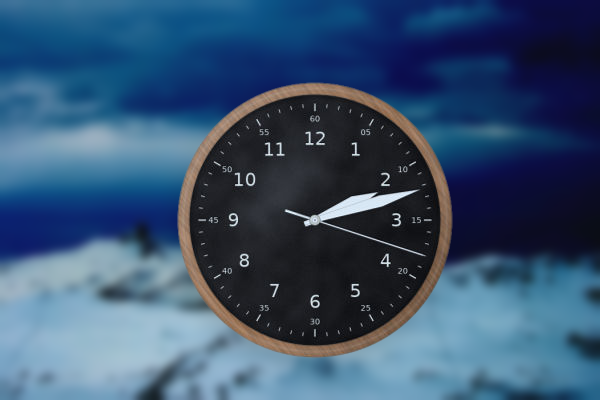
h=2 m=12 s=18
